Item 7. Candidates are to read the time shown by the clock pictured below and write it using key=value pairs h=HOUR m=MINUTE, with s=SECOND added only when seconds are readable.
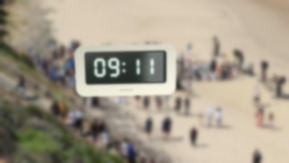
h=9 m=11
